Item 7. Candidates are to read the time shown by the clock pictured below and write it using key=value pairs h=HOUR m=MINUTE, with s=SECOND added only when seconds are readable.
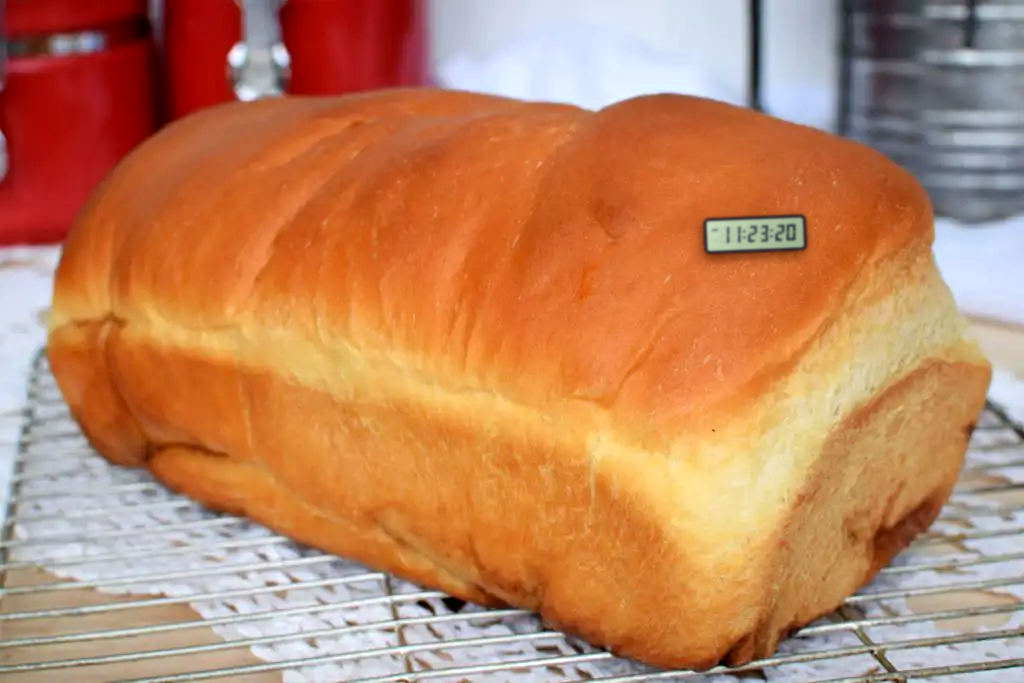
h=11 m=23 s=20
